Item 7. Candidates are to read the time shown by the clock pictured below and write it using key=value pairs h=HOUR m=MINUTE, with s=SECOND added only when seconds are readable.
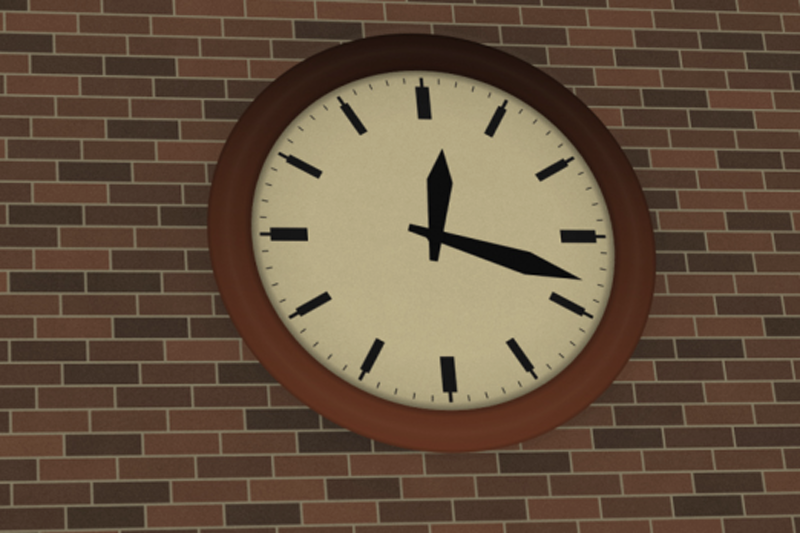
h=12 m=18
